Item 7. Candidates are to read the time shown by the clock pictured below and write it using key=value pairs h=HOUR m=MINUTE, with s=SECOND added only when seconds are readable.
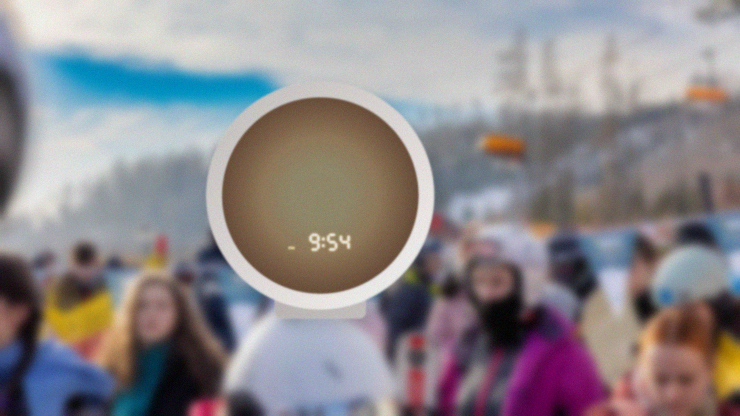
h=9 m=54
